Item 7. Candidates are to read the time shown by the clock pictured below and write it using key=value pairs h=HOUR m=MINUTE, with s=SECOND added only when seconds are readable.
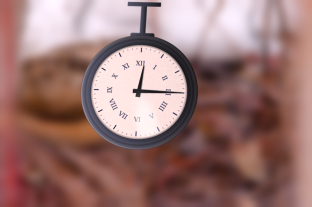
h=12 m=15
